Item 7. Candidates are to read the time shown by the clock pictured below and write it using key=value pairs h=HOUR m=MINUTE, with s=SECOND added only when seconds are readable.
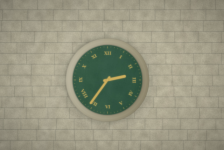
h=2 m=36
